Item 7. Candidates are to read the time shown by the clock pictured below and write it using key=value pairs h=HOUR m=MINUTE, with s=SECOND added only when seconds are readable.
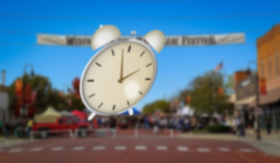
h=1 m=58
